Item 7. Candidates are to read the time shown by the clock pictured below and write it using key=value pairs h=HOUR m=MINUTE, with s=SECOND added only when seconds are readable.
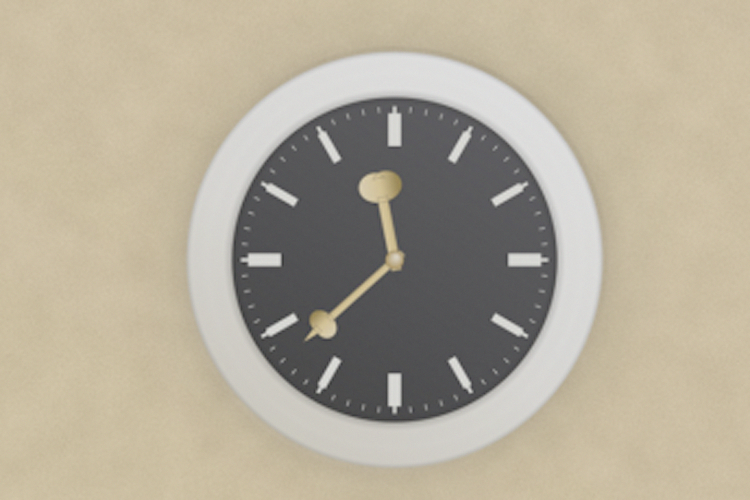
h=11 m=38
